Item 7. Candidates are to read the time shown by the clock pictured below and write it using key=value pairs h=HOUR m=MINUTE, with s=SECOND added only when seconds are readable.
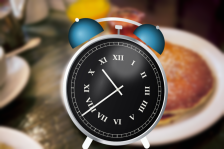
h=10 m=39
